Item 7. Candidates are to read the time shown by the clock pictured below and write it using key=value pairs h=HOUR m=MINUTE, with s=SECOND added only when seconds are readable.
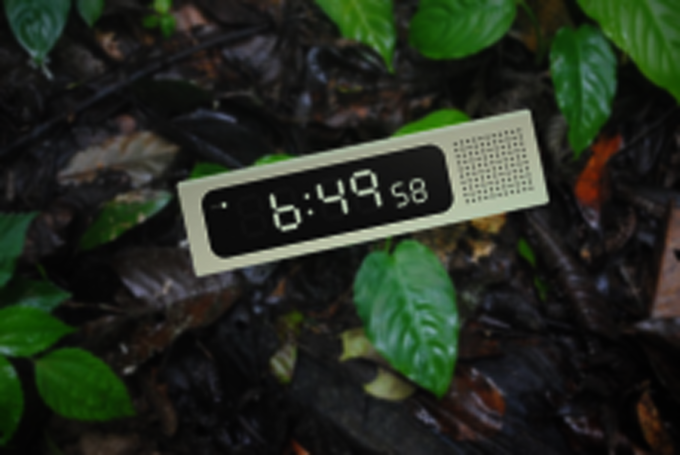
h=6 m=49 s=58
